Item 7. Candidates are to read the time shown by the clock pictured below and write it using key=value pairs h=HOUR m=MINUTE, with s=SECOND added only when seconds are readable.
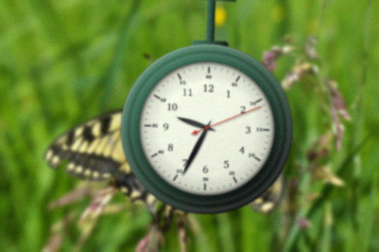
h=9 m=34 s=11
